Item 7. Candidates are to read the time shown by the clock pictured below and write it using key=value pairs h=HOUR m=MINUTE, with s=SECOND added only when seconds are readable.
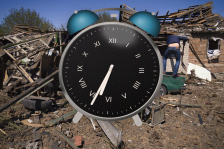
h=6 m=34
